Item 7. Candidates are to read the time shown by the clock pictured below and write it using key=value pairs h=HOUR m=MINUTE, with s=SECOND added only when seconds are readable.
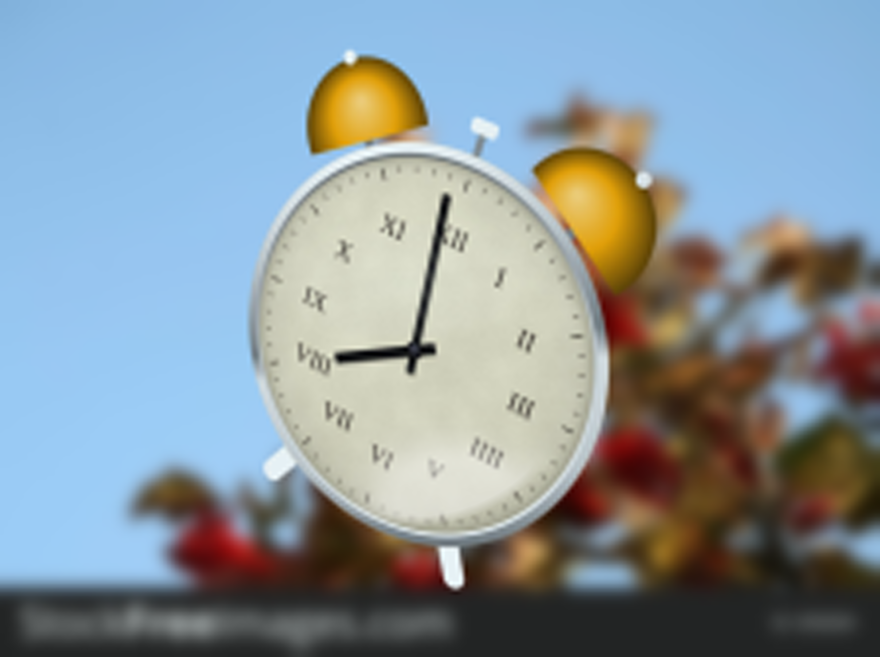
h=7 m=59
